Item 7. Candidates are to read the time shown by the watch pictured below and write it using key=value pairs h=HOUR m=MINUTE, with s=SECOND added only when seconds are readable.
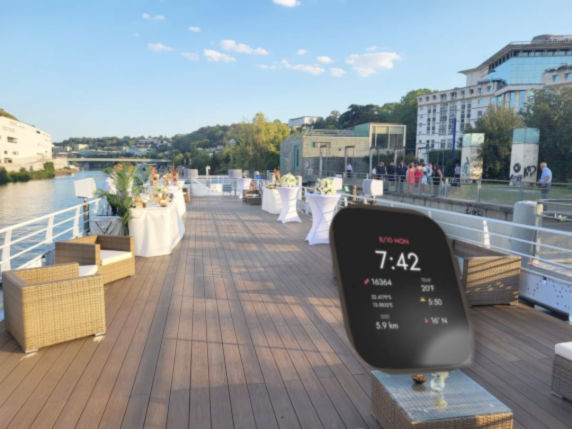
h=7 m=42
